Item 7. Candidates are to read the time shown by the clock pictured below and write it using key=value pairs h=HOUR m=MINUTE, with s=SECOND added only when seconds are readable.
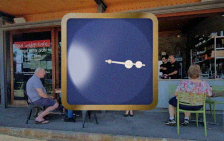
h=3 m=16
